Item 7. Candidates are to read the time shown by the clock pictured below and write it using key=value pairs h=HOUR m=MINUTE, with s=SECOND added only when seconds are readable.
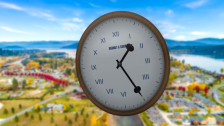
h=1 m=25
